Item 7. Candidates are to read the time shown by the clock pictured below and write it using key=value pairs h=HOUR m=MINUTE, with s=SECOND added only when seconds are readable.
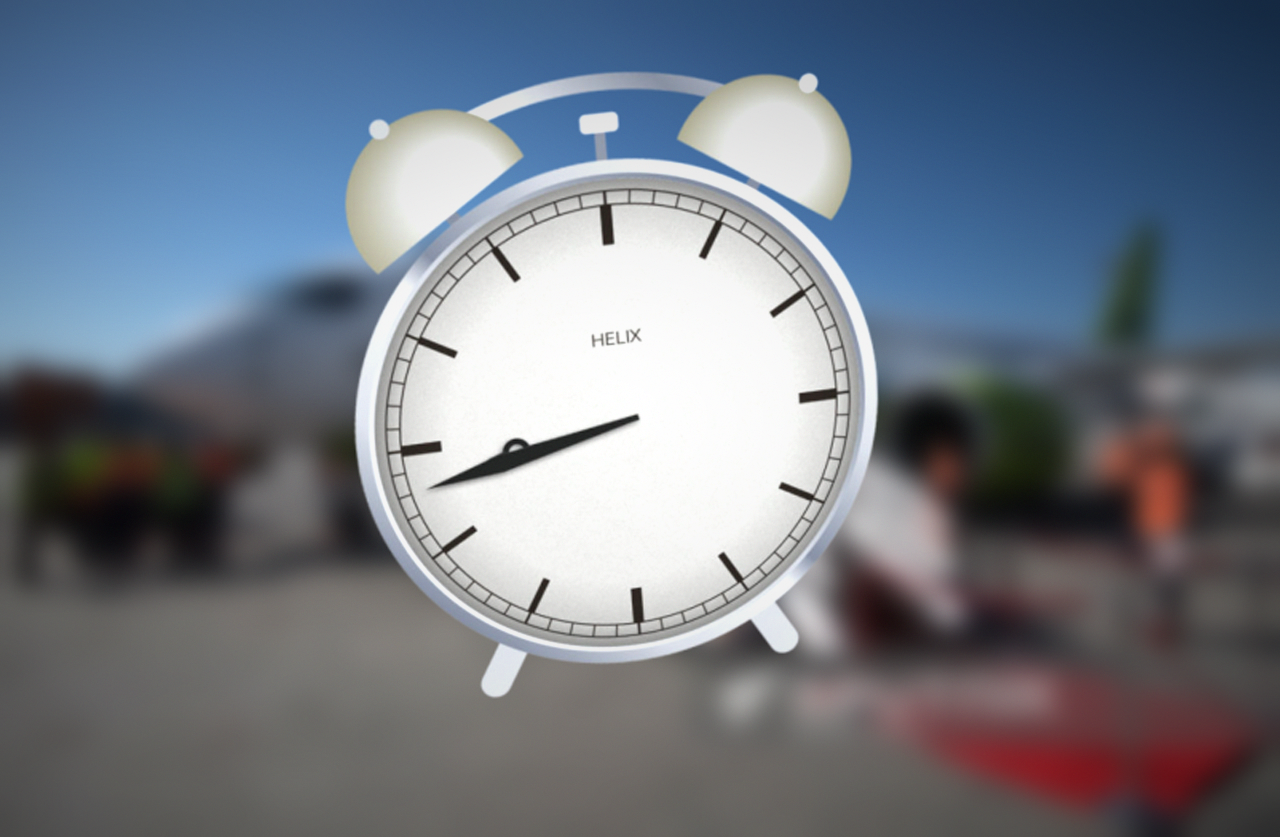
h=8 m=43
